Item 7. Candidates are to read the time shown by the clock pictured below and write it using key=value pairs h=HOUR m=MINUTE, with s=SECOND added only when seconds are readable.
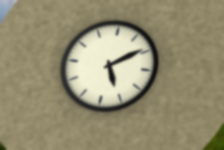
h=5 m=9
